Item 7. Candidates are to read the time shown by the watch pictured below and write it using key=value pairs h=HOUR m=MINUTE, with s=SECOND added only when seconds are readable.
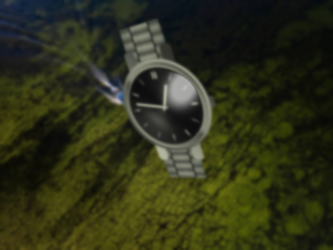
h=12 m=47
